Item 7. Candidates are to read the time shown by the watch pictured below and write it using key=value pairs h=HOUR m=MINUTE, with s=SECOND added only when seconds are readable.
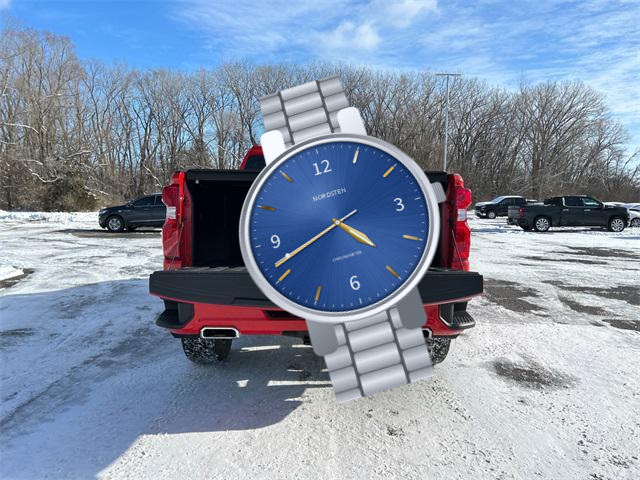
h=4 m=41 s=42
